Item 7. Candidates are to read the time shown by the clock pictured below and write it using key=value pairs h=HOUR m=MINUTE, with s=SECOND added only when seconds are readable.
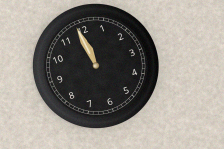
h=11 m=59
